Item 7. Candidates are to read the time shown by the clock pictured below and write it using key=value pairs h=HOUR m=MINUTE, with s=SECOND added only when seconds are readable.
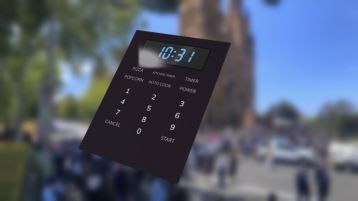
h=10 m=31
